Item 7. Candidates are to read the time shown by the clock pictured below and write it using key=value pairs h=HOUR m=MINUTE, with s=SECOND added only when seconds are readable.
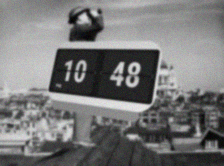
h=10 m=48
